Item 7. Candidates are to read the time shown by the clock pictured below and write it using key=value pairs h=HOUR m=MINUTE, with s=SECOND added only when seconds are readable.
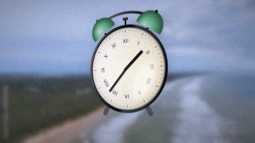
h=1 m=37
